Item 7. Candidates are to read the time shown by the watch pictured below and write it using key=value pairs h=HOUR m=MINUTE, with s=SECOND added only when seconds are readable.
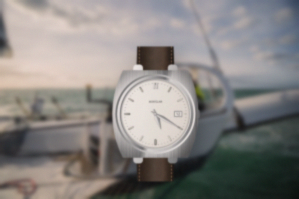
h=5 m=20
